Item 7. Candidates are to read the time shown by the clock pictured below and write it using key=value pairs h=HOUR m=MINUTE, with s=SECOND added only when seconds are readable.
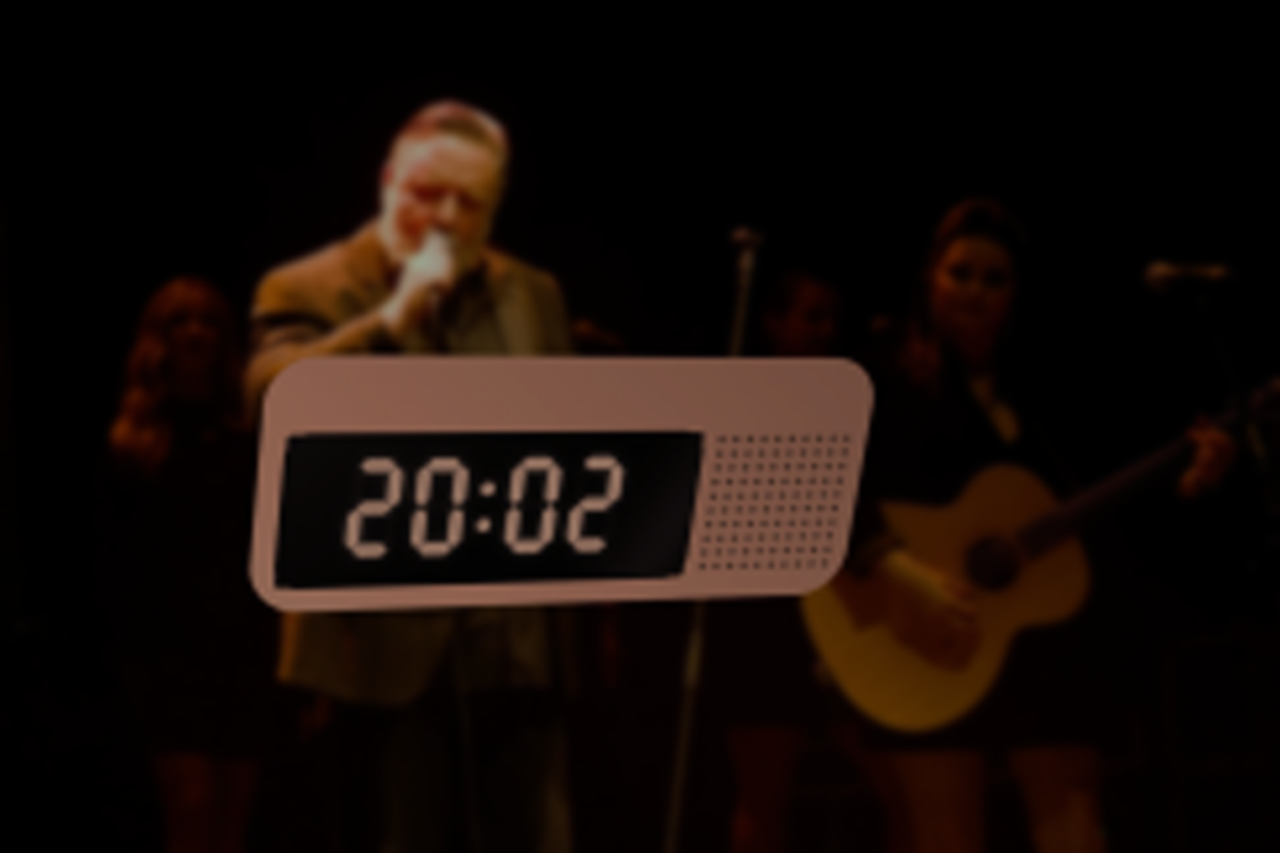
h=20 m=2
